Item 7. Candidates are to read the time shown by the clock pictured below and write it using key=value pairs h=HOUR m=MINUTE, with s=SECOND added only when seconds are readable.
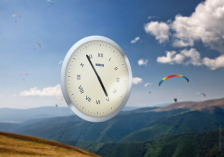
h=4 m=54
